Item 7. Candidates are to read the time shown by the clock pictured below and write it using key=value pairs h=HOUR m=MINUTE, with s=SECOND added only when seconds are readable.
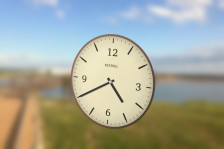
h=4 m=40
